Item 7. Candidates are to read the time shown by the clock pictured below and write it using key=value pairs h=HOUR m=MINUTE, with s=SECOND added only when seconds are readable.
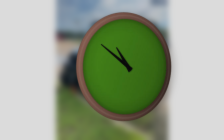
h=10 m=51
